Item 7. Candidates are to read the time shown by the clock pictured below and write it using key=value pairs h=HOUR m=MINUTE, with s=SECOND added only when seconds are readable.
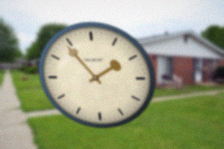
h=1 m=54
